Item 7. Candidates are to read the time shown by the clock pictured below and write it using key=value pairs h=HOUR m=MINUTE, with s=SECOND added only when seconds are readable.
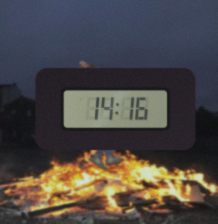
h=14 m=16
